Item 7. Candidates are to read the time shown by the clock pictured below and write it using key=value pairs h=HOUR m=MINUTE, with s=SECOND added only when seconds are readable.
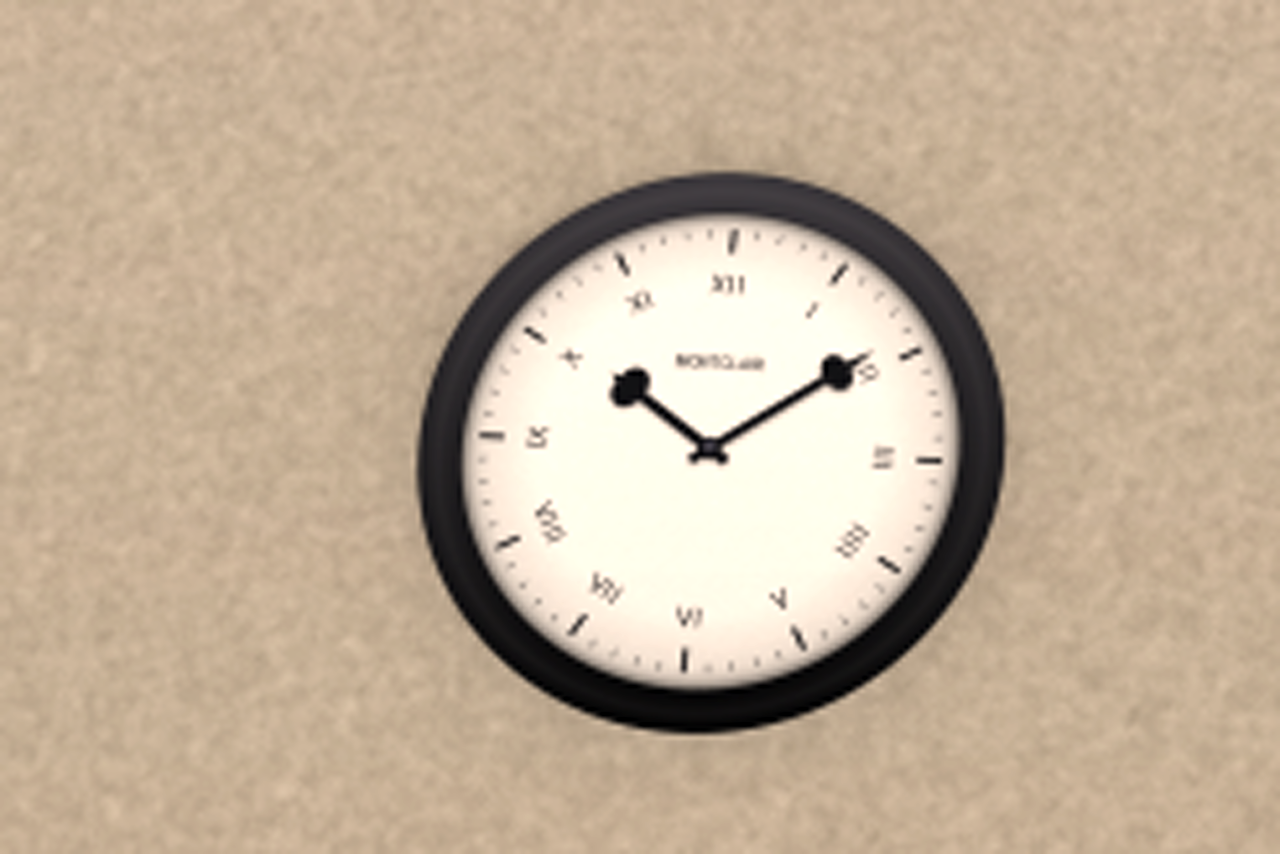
h=10 m=9
